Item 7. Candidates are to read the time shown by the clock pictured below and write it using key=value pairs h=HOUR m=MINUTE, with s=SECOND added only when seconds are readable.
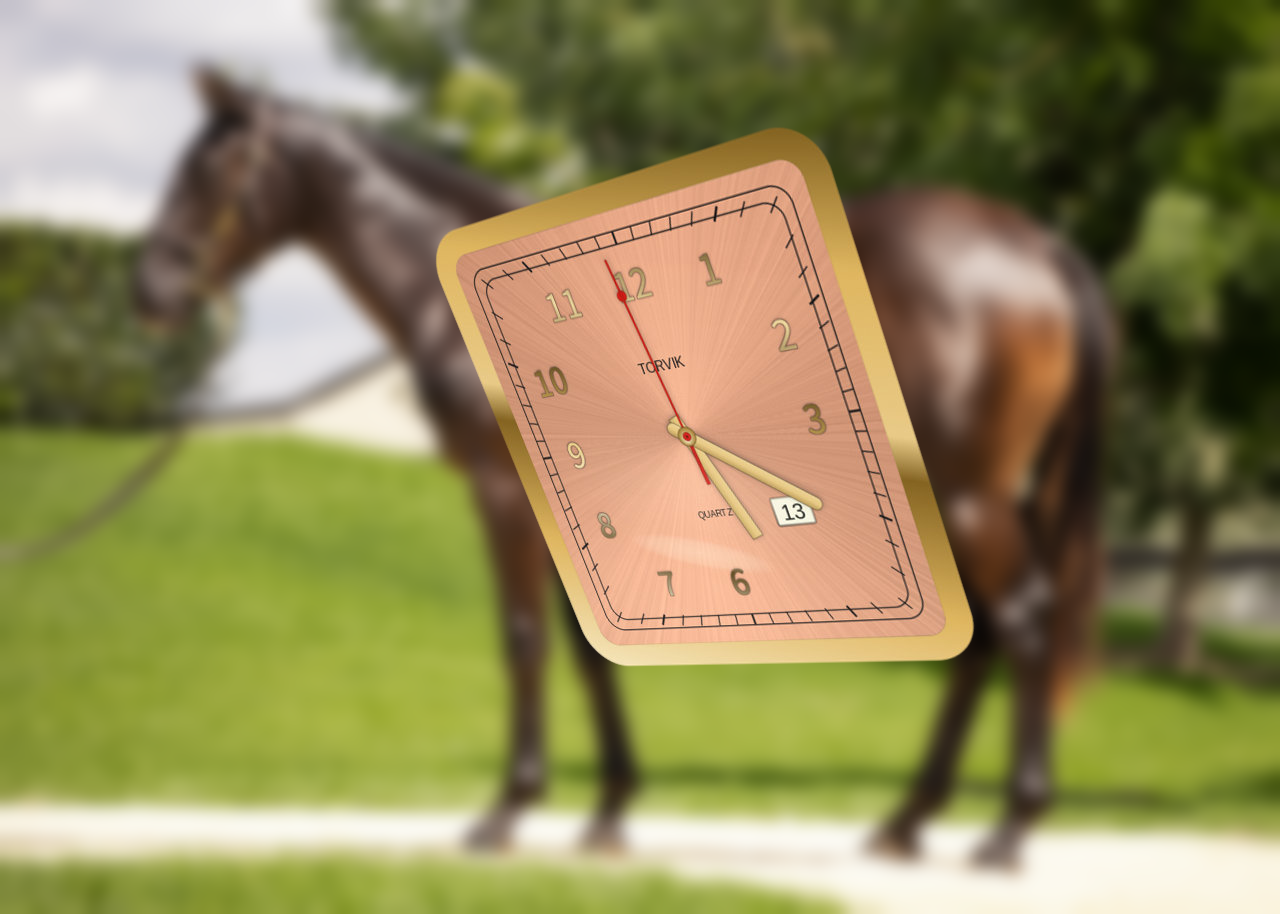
h=5 m=20 s=59
